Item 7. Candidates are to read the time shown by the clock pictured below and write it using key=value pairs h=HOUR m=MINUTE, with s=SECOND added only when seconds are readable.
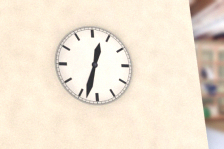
h=12 m=33
